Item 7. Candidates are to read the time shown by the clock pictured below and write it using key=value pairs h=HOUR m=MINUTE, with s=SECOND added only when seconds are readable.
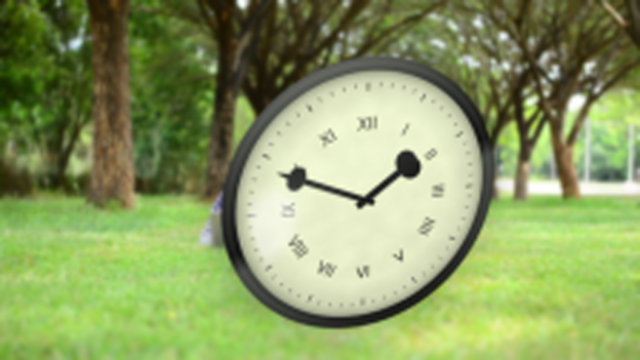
h=1 m=49
